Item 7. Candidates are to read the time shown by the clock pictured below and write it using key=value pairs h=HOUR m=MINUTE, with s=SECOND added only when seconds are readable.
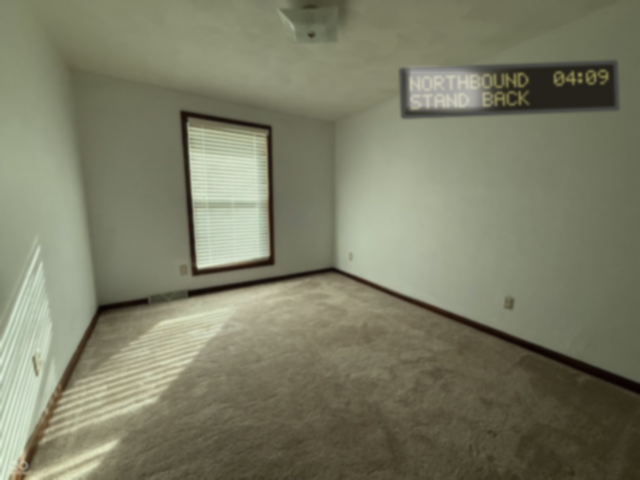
h=4 m=9
